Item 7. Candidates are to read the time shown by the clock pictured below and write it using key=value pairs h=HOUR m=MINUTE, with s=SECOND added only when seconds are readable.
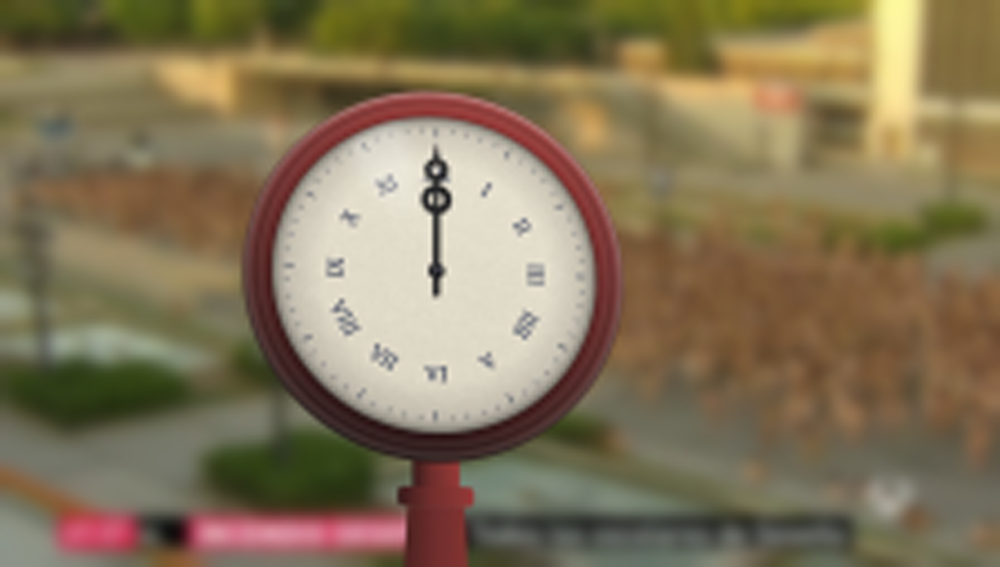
h=12 m=0
